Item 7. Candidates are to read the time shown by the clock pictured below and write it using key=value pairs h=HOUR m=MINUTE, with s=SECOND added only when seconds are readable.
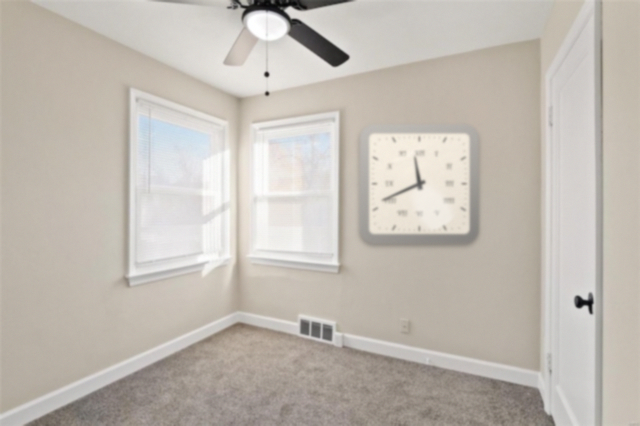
h=11 m=41
